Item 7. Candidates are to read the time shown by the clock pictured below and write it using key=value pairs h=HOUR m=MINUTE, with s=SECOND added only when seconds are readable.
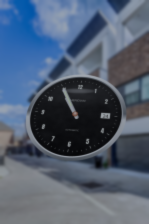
h=10 m=55
